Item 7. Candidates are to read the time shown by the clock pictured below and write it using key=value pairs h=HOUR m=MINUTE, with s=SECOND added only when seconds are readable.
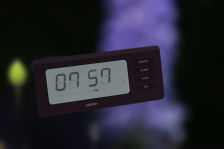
h=7 m=57
